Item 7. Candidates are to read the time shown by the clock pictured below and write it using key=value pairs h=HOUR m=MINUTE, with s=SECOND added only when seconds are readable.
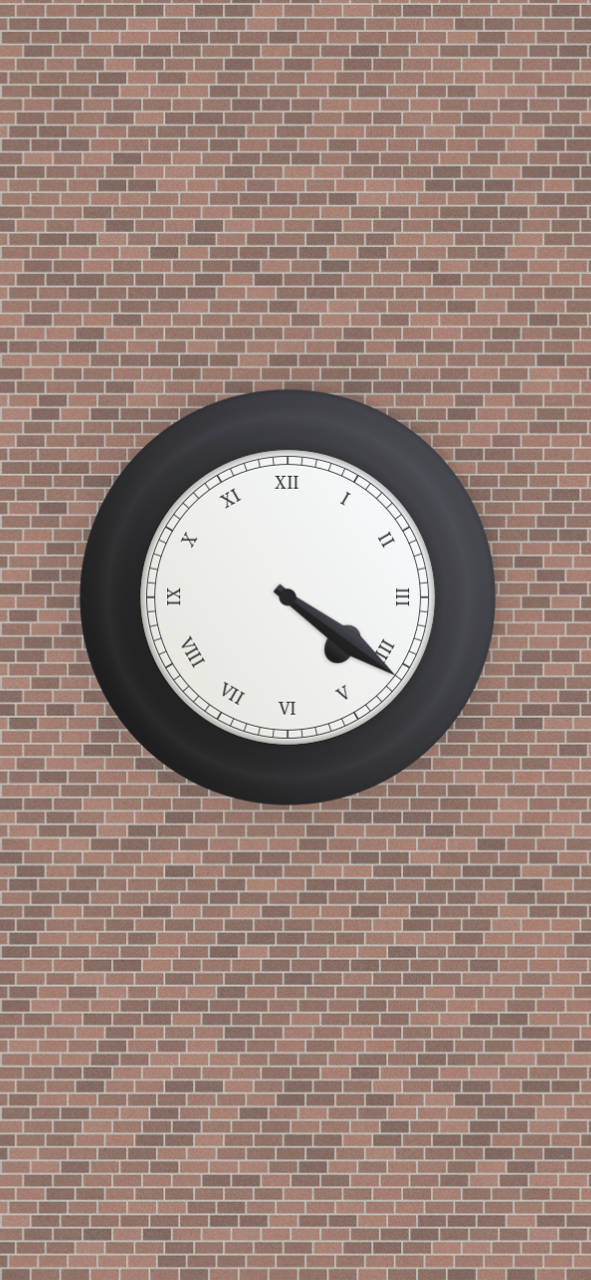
h=4 m=21
